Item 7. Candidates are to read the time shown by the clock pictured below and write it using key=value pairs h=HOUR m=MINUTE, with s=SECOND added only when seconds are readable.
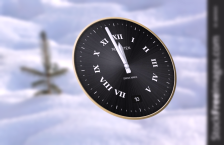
h=11 m=58
